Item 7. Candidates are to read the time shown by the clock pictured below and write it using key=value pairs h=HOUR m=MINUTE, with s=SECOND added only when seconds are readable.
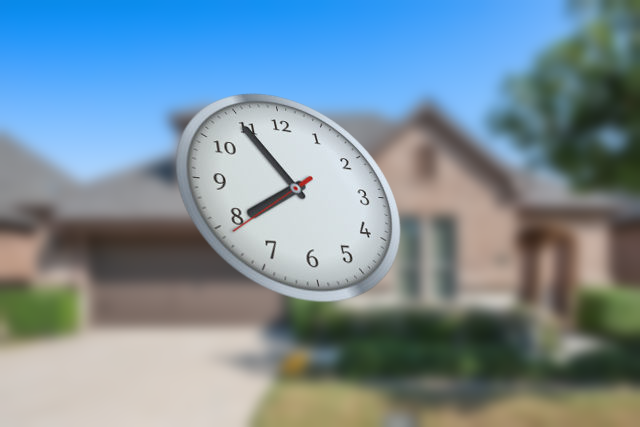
h=7 m=54 s=39
